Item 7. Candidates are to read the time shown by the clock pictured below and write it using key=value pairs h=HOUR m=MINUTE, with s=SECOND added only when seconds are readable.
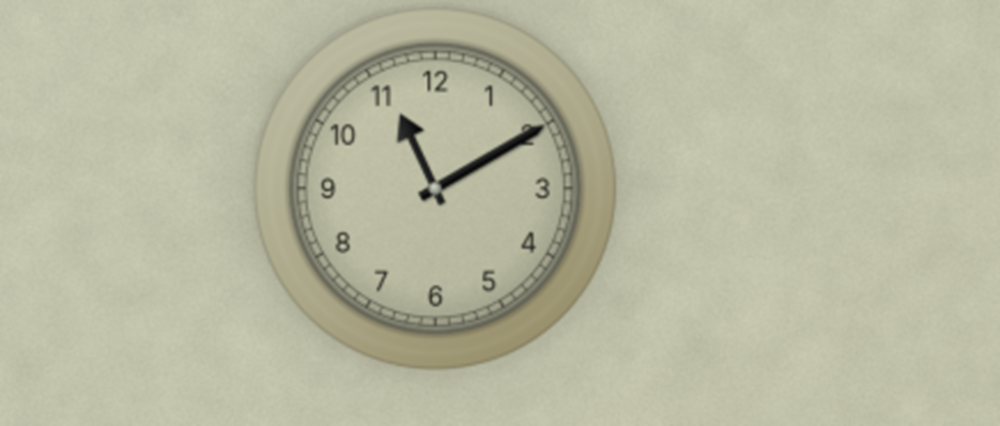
h=11 m=10
